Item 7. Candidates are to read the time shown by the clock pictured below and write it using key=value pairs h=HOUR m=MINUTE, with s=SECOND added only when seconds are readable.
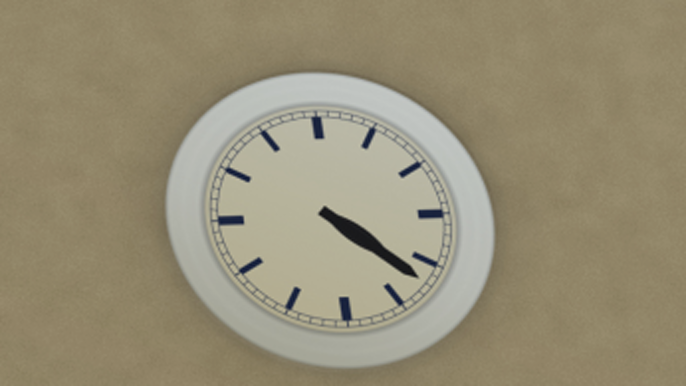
h=4 m=22
